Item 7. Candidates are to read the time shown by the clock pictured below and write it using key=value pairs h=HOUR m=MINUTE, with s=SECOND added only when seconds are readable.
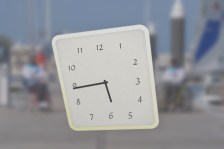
h=5 m=44
